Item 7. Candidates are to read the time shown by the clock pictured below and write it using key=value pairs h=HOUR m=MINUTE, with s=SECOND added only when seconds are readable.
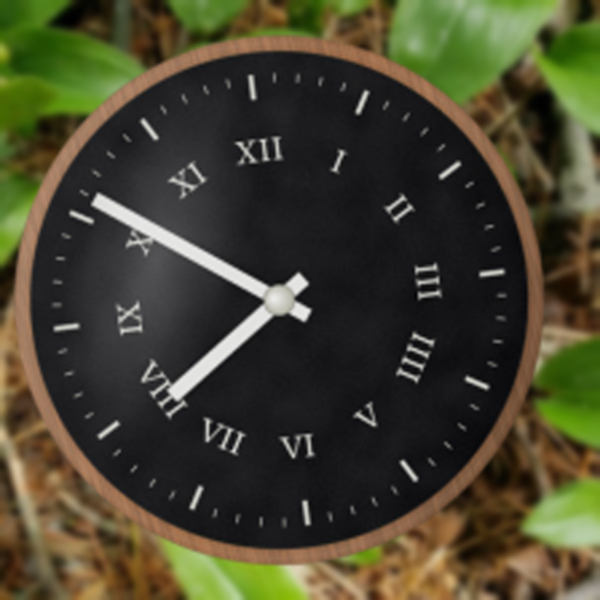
h=7 m=51
